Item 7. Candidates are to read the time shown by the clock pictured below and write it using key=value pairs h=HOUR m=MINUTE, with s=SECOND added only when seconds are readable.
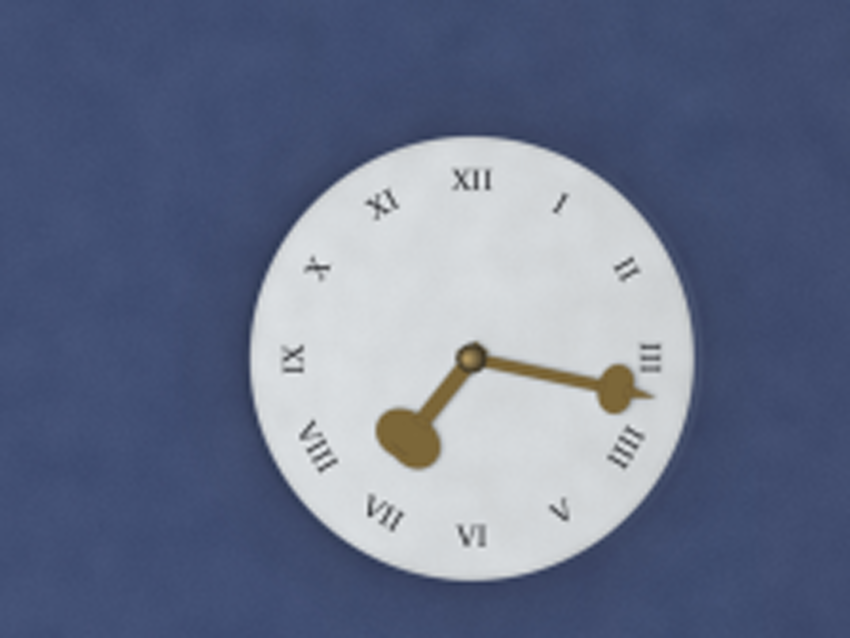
h=7 m=17
